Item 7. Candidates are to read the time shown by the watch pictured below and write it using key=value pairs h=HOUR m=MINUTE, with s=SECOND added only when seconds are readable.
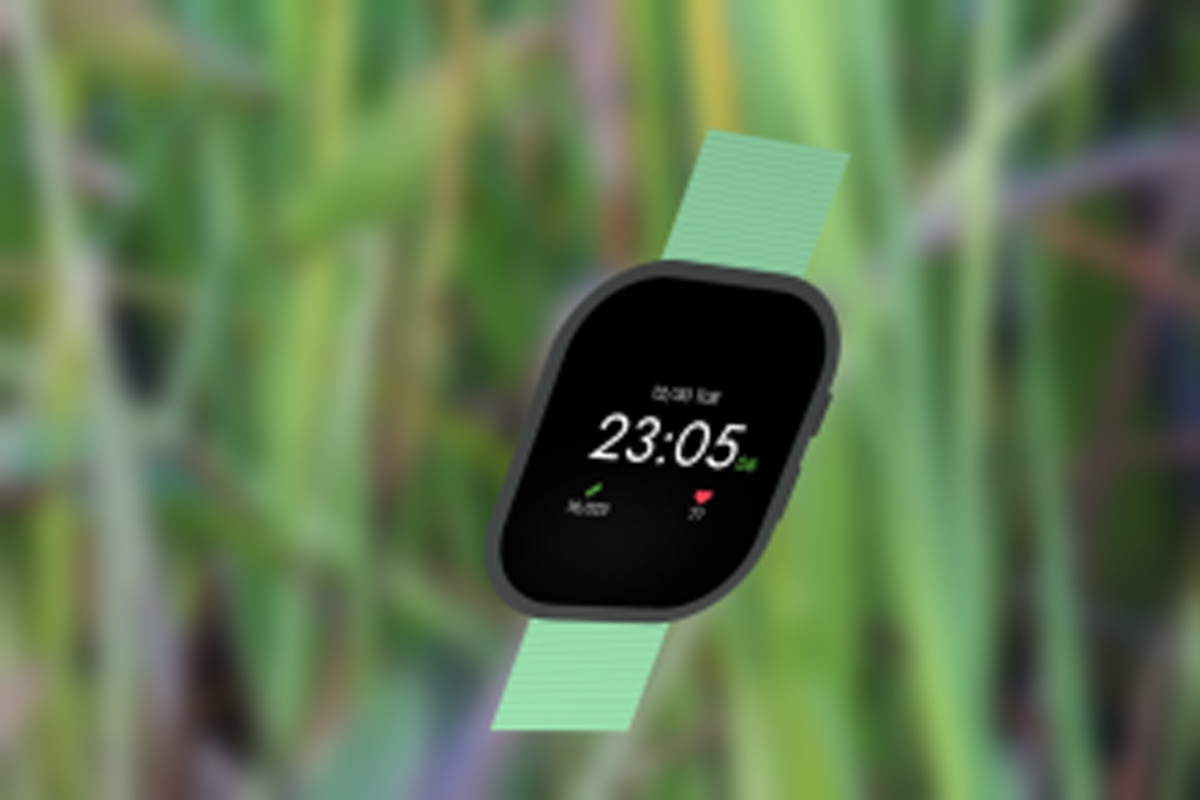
h=23 m=5
